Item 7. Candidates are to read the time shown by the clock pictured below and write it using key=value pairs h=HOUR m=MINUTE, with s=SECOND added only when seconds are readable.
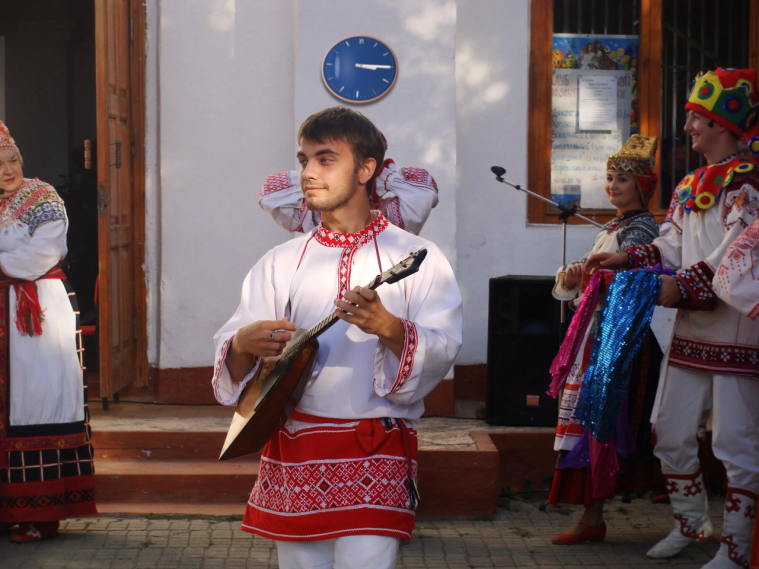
h=3 m=15
